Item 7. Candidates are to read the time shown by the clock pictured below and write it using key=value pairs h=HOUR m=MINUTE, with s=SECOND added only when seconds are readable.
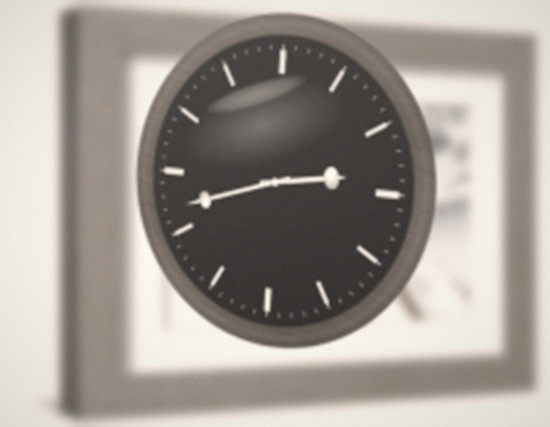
h=2 m=42
